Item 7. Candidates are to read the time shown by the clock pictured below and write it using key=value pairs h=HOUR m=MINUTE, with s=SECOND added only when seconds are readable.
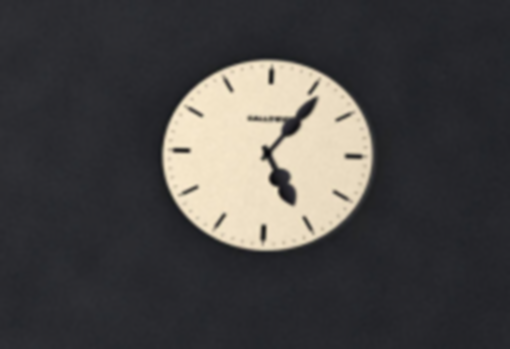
h=5 m=6
